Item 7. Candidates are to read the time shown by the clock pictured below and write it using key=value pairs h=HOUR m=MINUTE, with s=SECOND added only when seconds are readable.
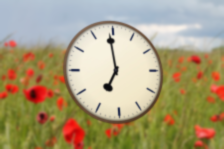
h=6 m=59
